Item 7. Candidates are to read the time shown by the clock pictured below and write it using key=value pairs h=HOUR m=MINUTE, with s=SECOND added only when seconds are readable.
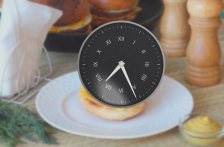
h=7 m=26
